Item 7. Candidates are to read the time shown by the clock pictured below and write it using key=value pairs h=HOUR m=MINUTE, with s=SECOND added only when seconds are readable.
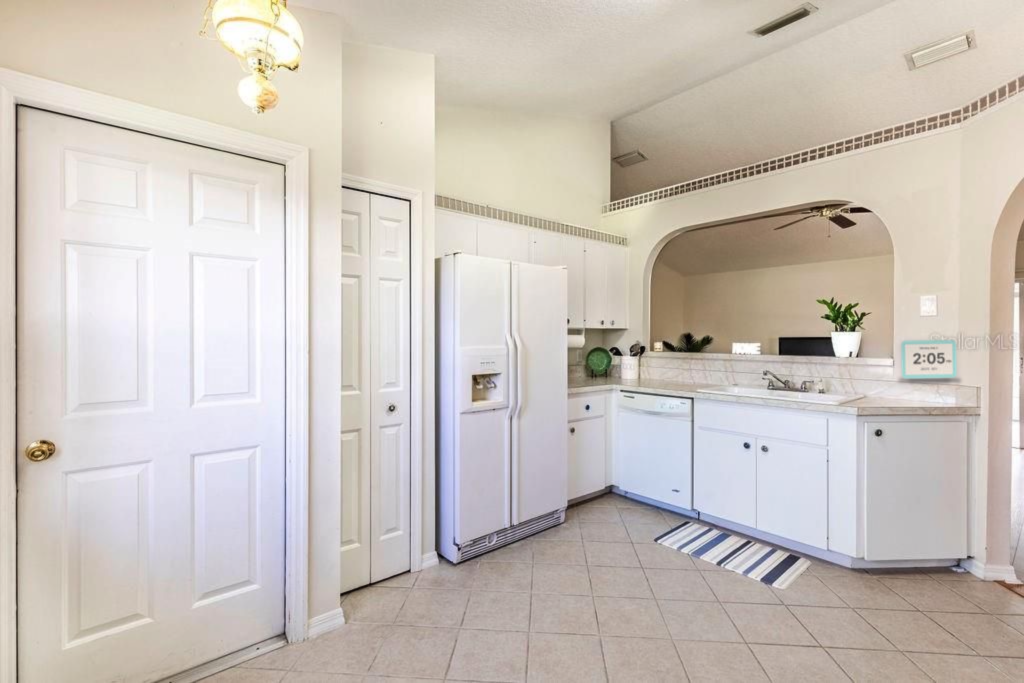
h=2 m=5
